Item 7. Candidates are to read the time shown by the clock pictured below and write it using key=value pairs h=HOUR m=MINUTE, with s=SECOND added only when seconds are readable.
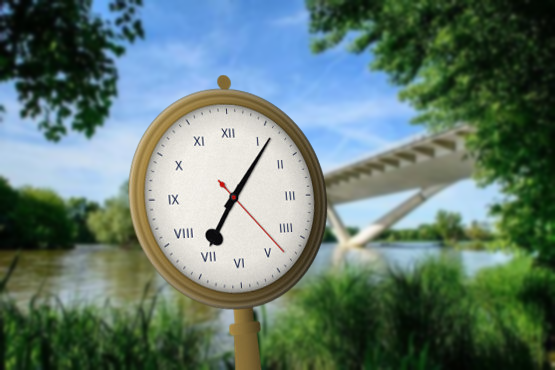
h=7 m=6 s=23
